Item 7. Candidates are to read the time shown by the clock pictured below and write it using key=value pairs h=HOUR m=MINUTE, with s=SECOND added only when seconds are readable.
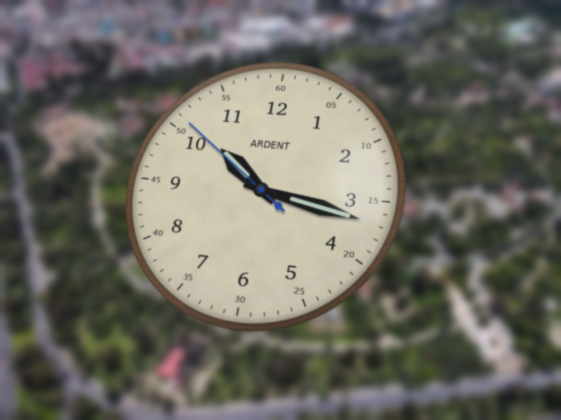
h=10 m=16 s=51
